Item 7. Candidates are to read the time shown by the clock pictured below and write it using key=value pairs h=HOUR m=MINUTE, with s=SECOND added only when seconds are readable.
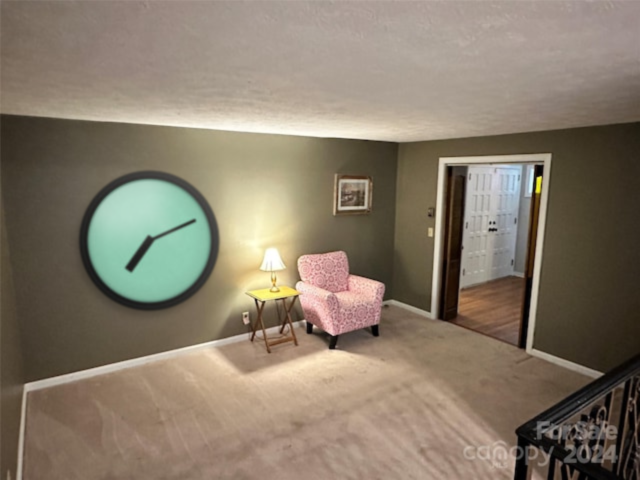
h=7 m=11
